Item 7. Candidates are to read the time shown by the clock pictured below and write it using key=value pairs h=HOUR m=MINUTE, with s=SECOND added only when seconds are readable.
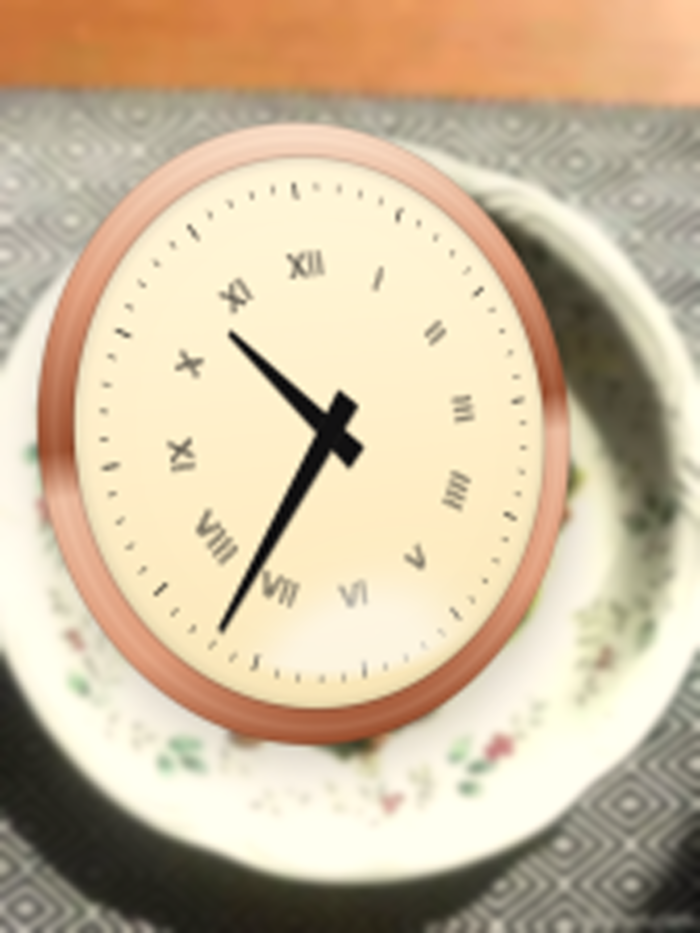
h=10 m=37
